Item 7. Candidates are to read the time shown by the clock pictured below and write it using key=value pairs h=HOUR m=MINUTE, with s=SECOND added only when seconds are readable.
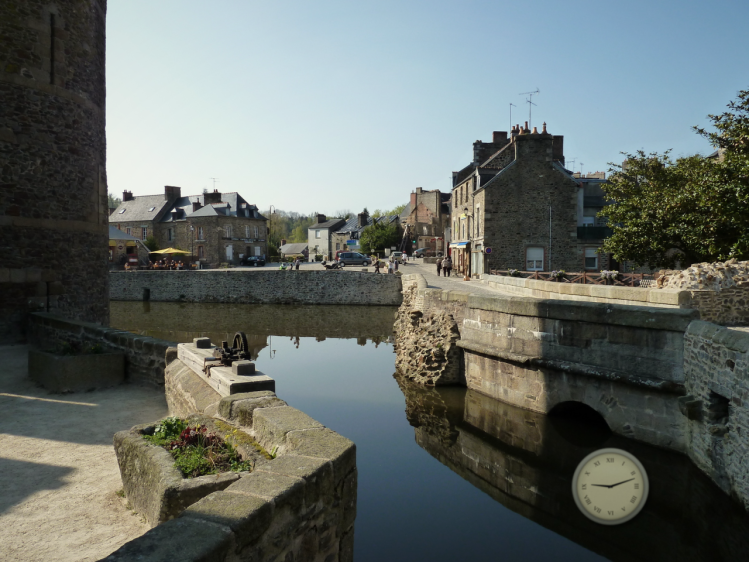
h=9 m=12
